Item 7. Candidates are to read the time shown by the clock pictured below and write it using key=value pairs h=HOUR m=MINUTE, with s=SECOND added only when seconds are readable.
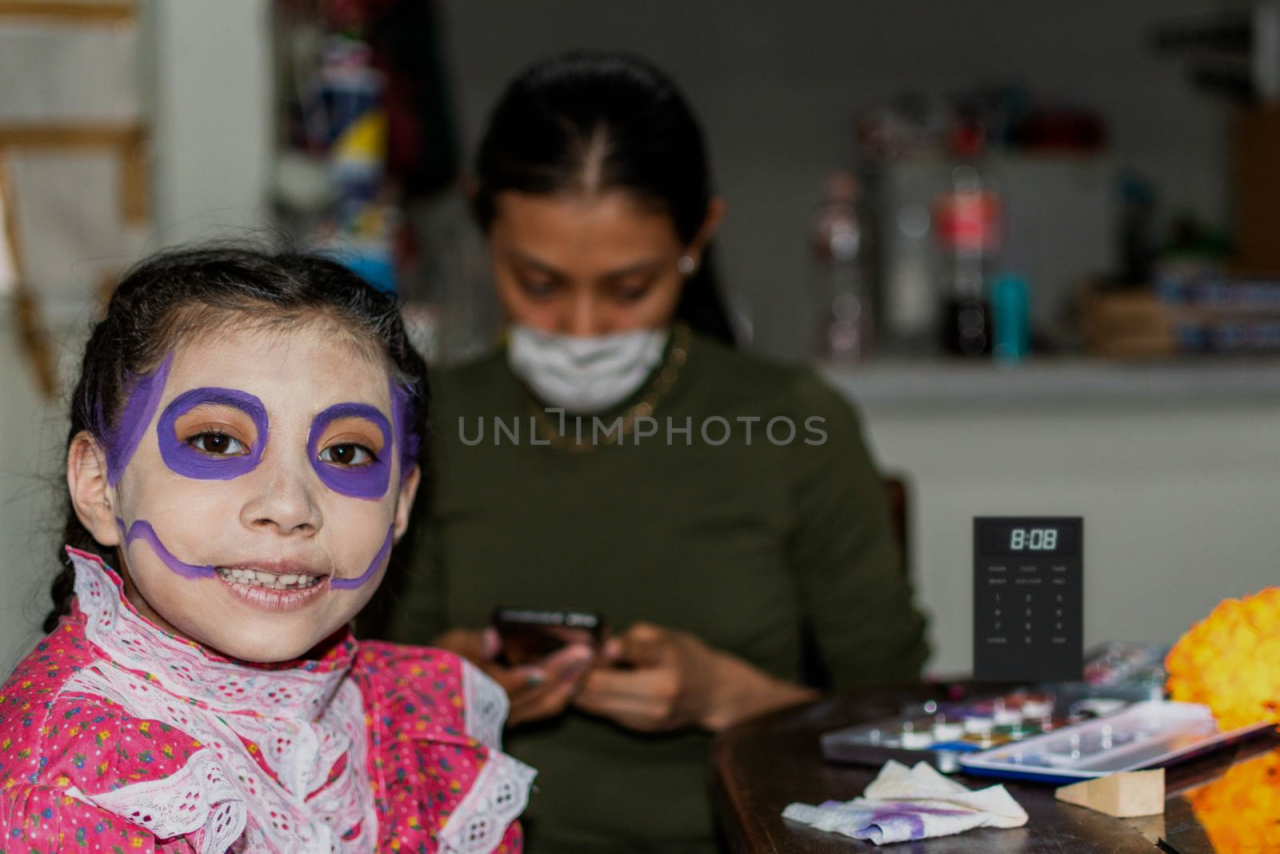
h=8 m=8
